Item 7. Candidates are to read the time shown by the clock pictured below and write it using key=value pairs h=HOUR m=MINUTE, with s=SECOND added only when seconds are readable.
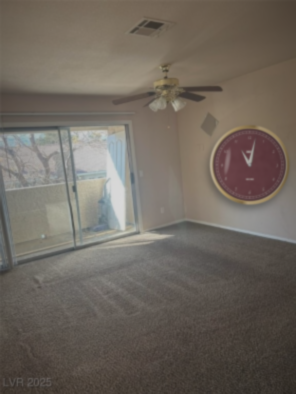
h=11 m=2
